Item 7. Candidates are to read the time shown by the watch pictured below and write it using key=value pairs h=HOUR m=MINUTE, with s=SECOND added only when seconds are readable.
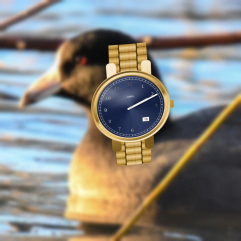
h=2 m=11
